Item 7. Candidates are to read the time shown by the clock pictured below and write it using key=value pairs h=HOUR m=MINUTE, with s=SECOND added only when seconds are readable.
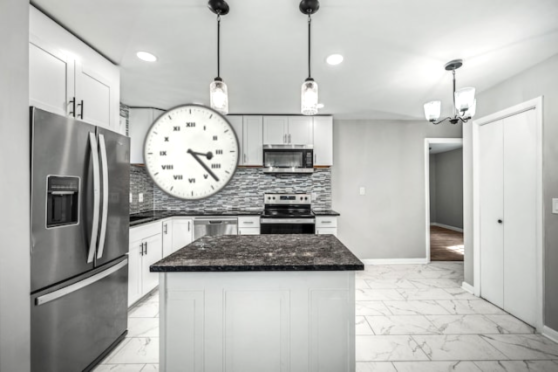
h=3 m=23
